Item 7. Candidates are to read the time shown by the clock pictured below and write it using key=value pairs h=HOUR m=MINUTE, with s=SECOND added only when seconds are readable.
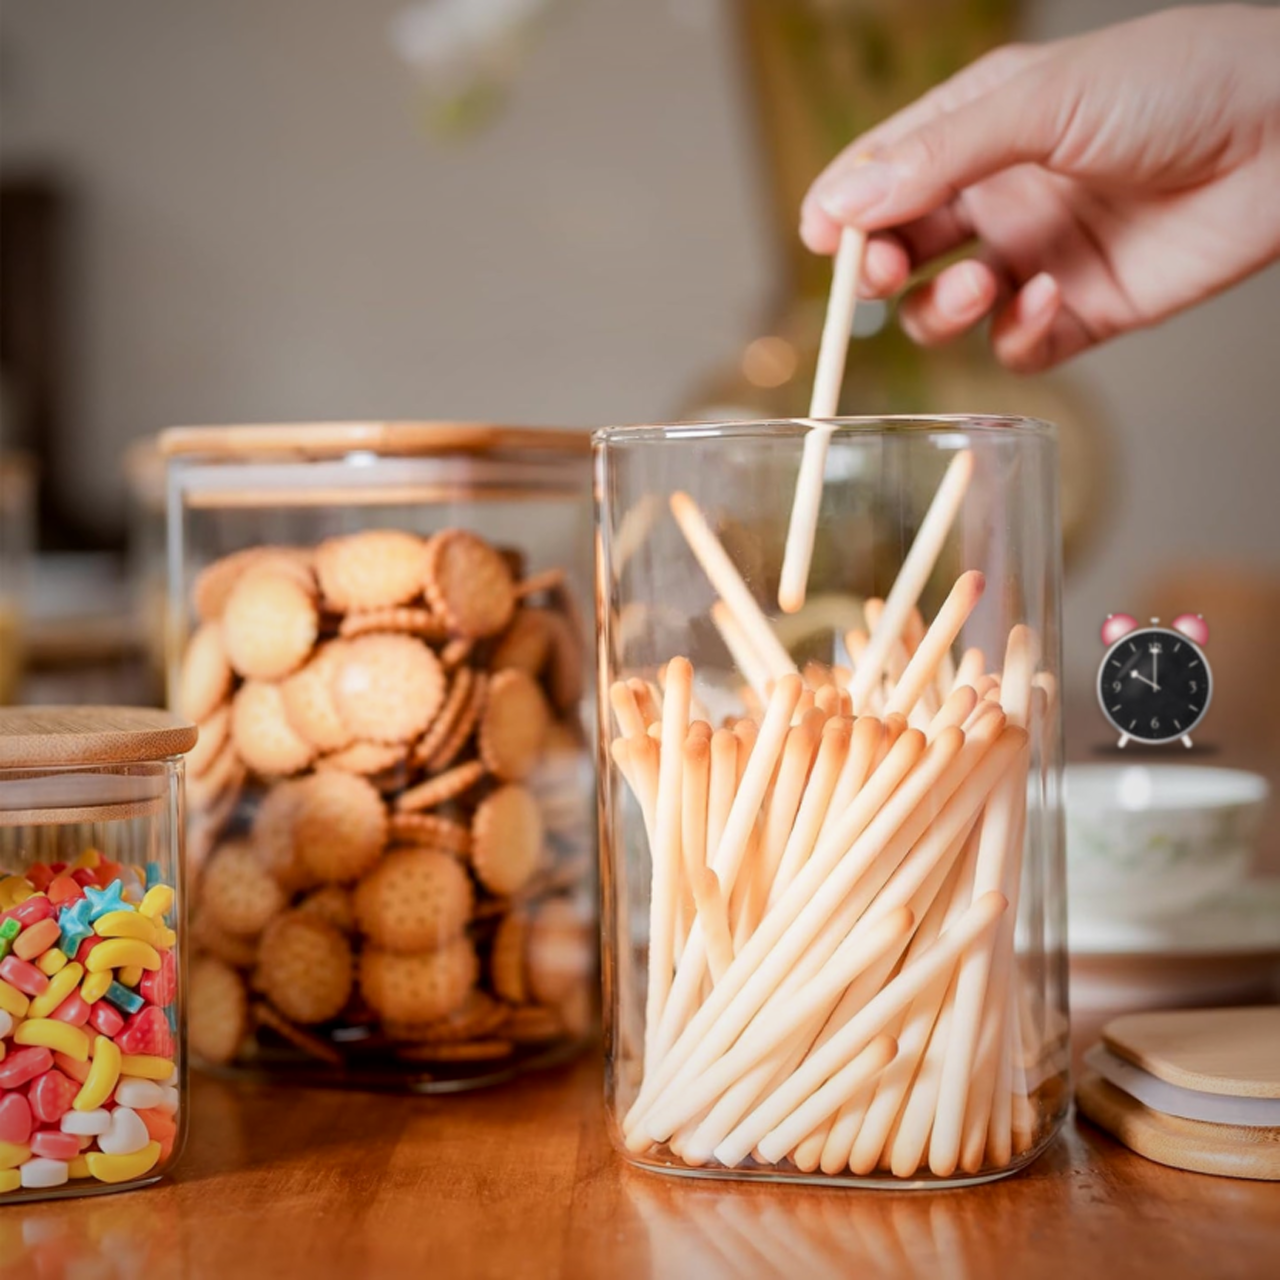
h=10 m=0
